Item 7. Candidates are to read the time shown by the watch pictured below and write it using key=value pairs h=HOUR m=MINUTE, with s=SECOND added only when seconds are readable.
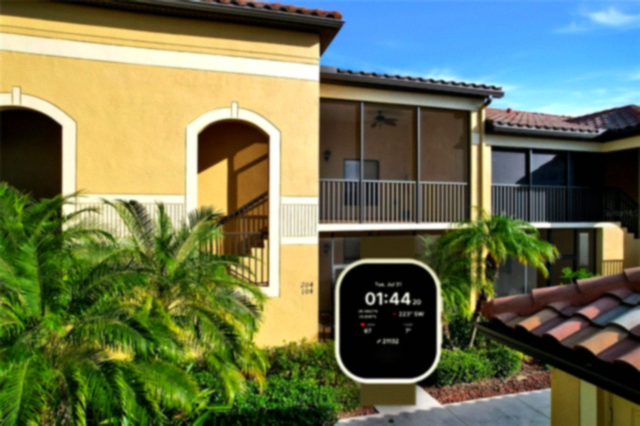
h=1 m=44
